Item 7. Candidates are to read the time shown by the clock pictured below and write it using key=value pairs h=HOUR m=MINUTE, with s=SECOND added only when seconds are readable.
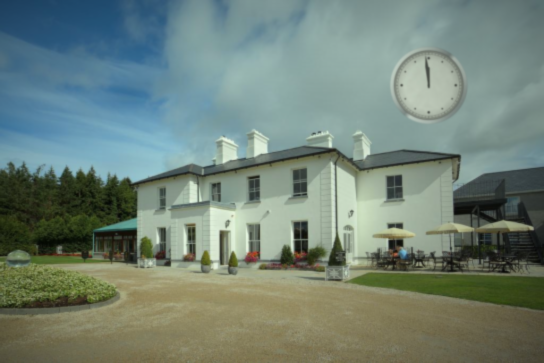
h=11 m=59
